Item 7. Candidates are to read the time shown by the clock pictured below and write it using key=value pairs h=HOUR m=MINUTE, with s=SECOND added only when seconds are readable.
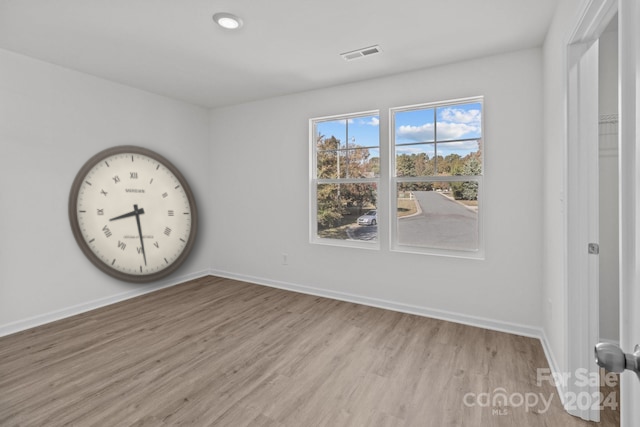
h=8 m=29
